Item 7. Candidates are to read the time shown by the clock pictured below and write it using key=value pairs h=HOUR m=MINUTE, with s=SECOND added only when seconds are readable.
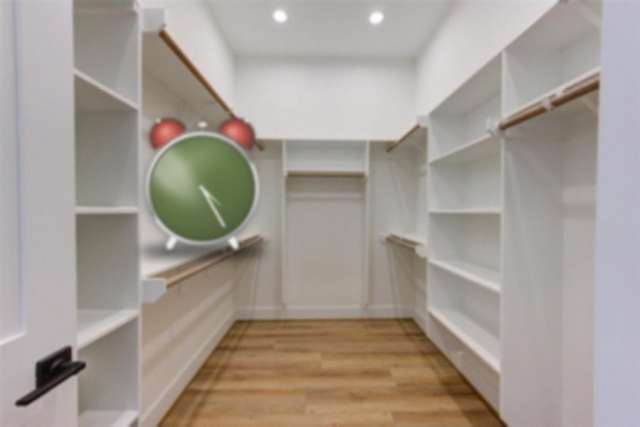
h=4 m=25
